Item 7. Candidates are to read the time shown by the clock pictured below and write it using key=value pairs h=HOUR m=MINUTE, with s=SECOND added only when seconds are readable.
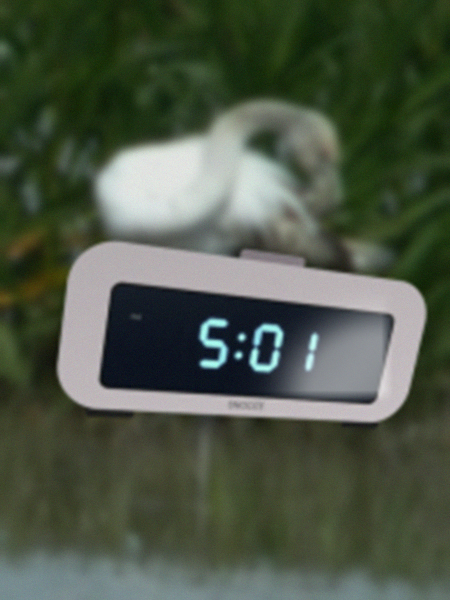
h=5 m=1
